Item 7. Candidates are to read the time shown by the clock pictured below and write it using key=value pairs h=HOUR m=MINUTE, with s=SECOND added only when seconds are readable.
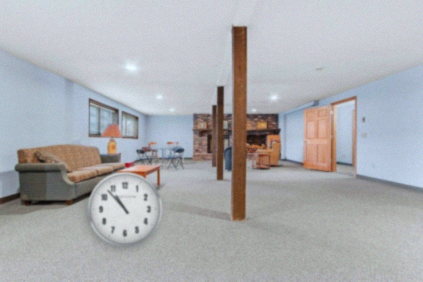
h=10 m=53
